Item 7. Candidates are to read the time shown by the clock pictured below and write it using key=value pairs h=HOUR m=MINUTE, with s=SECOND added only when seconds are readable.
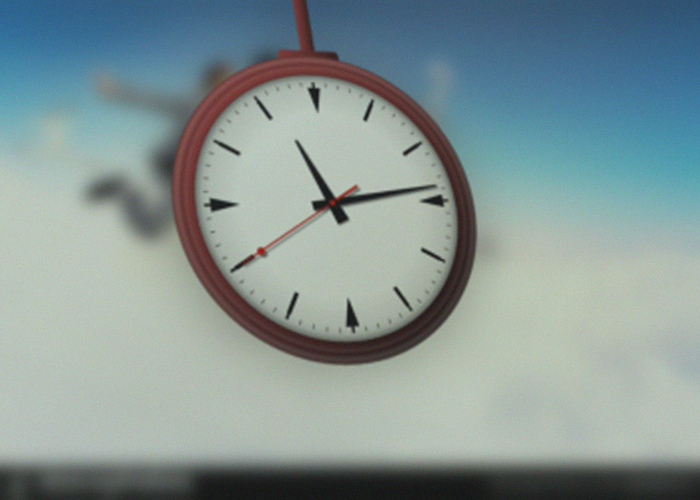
h=11 m=13 s=40
